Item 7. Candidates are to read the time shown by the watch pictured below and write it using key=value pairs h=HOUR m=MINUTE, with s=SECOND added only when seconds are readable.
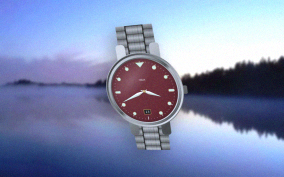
h=3 m=41
